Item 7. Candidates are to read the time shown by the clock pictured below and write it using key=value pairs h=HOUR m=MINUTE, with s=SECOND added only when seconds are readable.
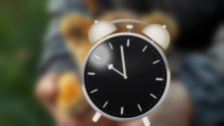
h=9 m=58
